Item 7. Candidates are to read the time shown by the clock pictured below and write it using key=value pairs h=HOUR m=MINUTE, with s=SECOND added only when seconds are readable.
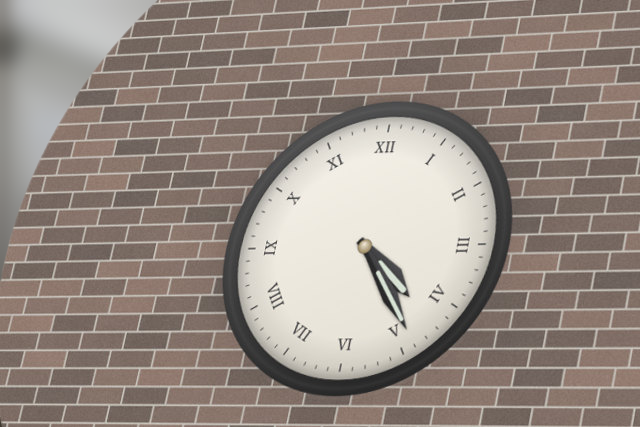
h=4 m=24
